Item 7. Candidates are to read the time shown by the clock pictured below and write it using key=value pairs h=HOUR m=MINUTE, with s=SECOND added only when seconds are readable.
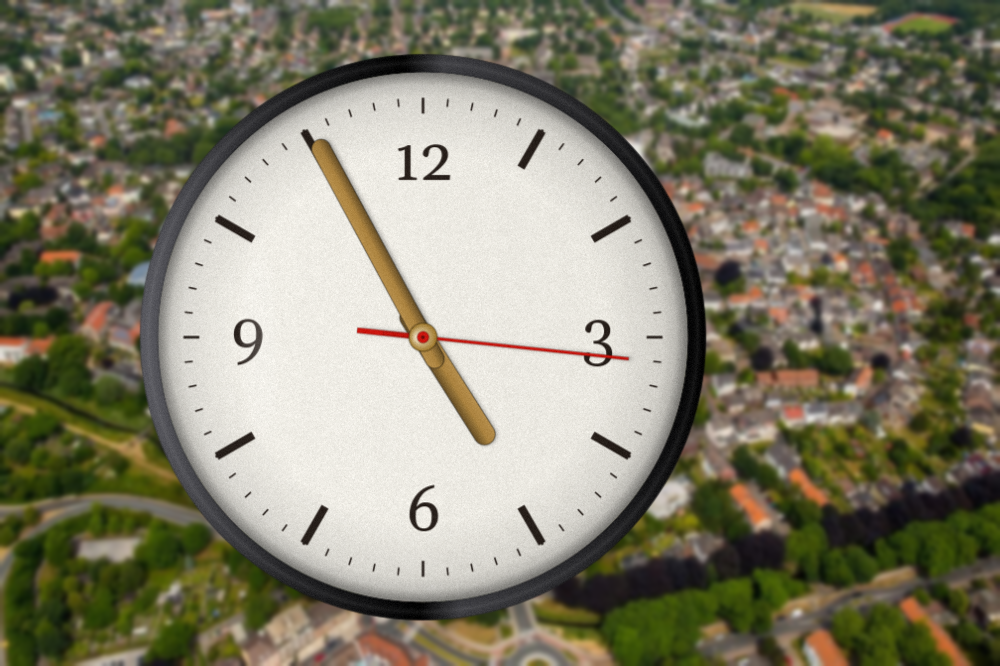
h=4 m=55 s=16
